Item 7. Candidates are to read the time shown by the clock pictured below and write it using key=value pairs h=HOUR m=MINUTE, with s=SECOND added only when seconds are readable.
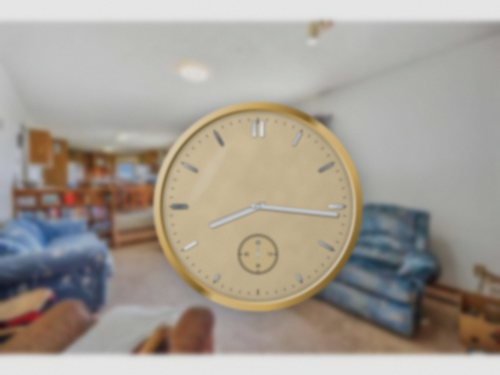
h=8 m=16
